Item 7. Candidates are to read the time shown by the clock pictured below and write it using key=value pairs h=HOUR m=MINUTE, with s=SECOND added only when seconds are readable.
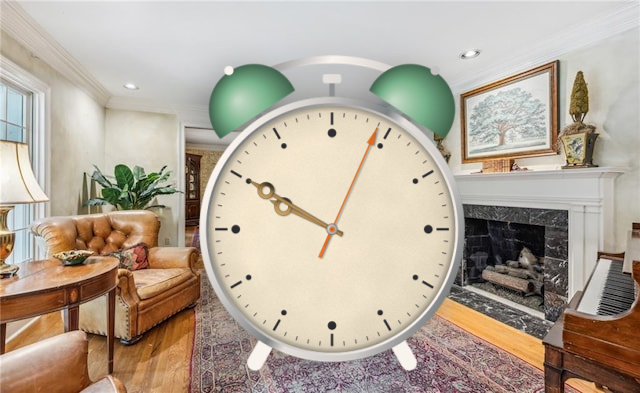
h=9 m=50 s=4
